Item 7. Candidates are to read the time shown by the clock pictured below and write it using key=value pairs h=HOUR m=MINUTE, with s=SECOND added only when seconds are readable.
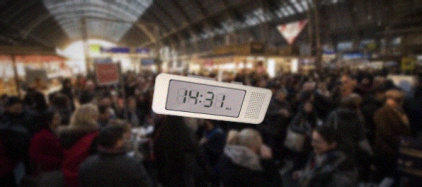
h=14 m=31
